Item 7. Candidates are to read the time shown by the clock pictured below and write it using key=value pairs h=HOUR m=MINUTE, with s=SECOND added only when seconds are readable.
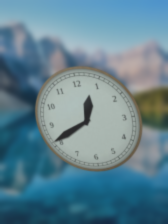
h=12 m=41
